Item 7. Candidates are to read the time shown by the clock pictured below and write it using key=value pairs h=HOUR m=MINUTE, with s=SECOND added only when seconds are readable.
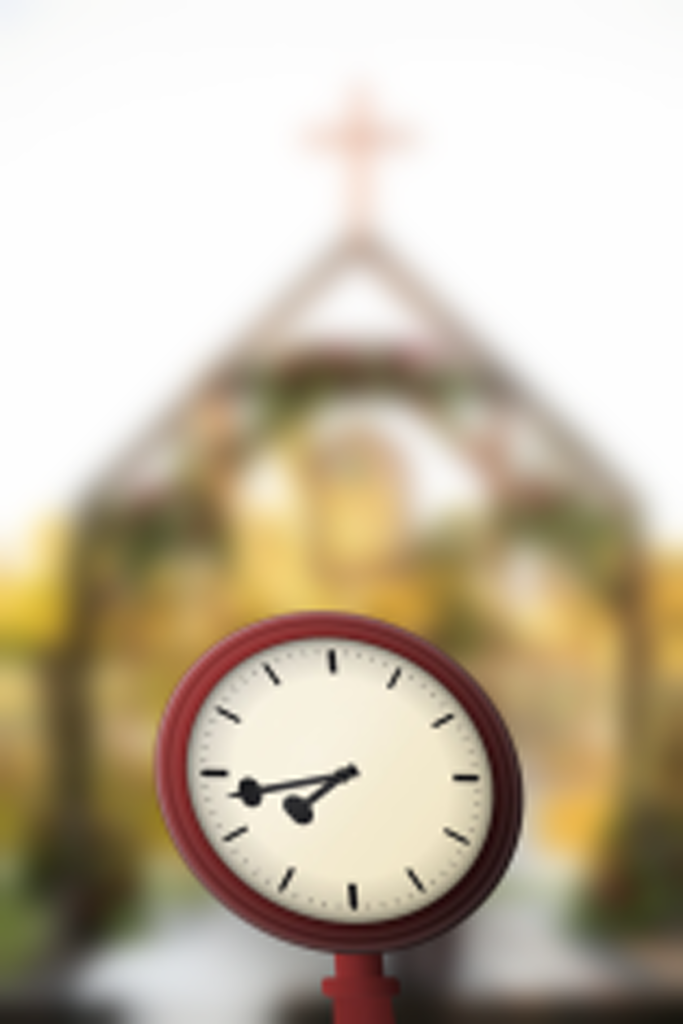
h=7 m=43
